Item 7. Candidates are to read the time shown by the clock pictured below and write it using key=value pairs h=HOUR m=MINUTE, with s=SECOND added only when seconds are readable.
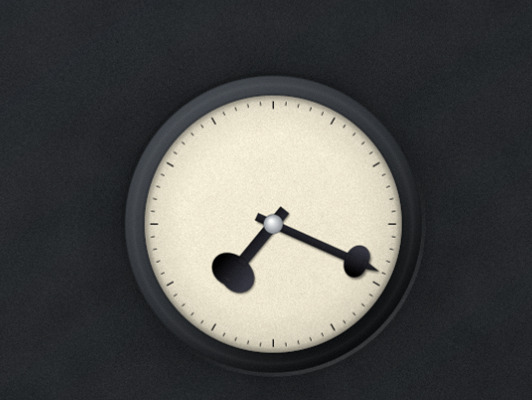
h=7 m=19
